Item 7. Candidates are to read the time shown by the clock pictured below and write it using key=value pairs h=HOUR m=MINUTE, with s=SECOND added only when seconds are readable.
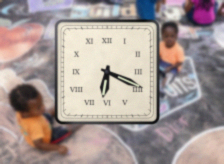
h=6 m=19
